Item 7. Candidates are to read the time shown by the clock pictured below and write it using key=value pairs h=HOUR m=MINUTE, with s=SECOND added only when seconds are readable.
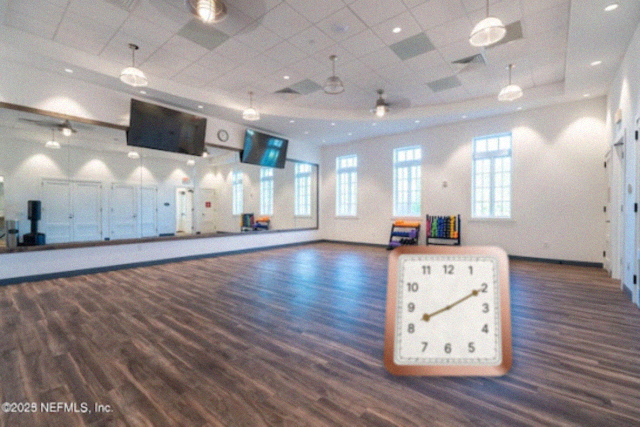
h=8 m=10
